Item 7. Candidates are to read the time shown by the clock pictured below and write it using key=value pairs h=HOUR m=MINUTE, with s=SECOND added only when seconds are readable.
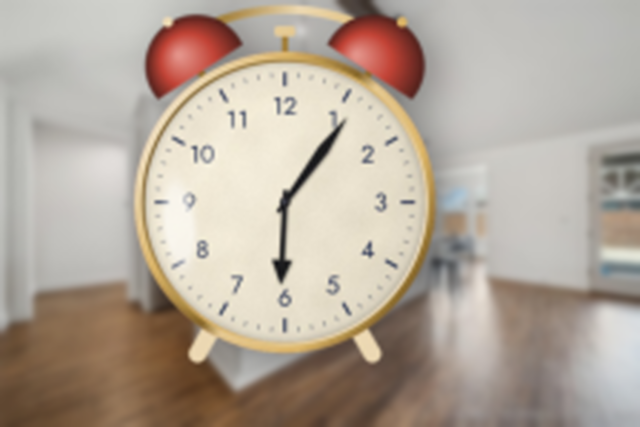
h=6 m=6
